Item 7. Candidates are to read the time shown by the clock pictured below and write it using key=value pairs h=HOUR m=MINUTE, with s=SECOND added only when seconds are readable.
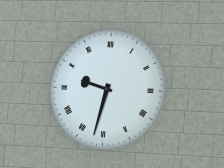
h=9 m=32
